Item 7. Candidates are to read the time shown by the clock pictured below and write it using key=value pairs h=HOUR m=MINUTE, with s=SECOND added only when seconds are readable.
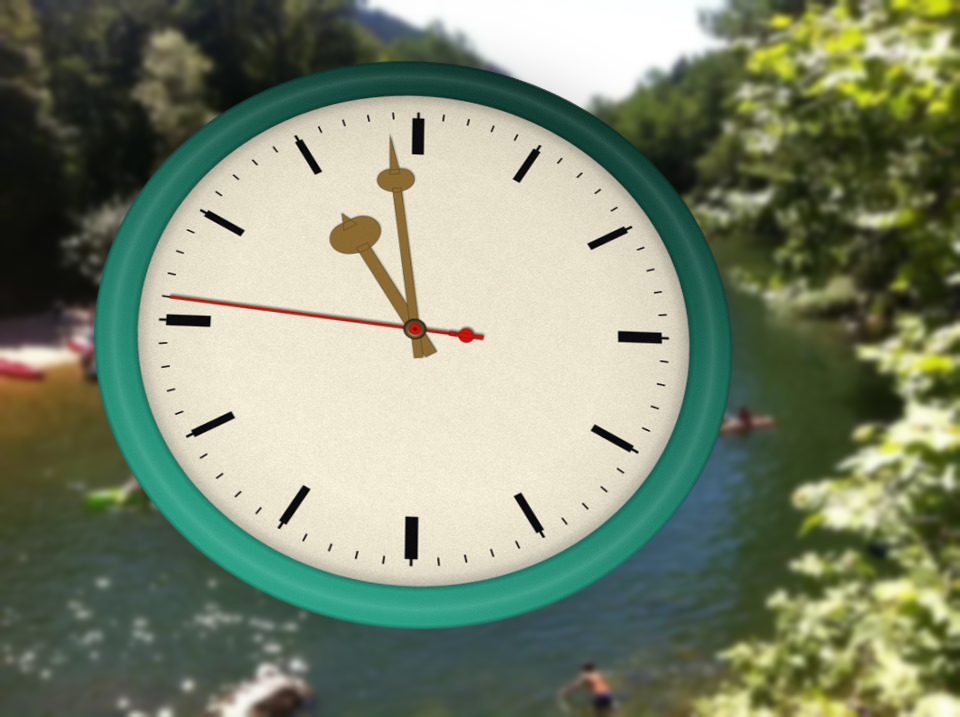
h=10 m=58 s=46
